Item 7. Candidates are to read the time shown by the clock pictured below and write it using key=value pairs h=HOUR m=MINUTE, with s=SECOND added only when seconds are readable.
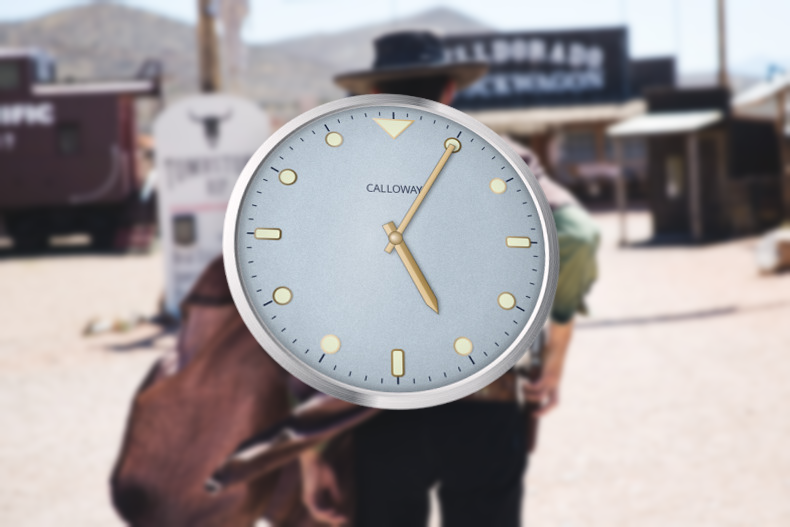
h=5 m=5
